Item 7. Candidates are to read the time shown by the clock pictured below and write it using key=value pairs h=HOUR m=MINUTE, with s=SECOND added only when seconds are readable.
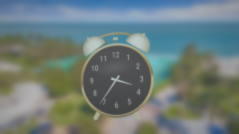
h=3 m=36
